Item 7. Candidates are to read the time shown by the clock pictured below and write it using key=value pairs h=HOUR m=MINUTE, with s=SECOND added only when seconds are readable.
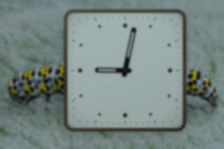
h=9 m=2
